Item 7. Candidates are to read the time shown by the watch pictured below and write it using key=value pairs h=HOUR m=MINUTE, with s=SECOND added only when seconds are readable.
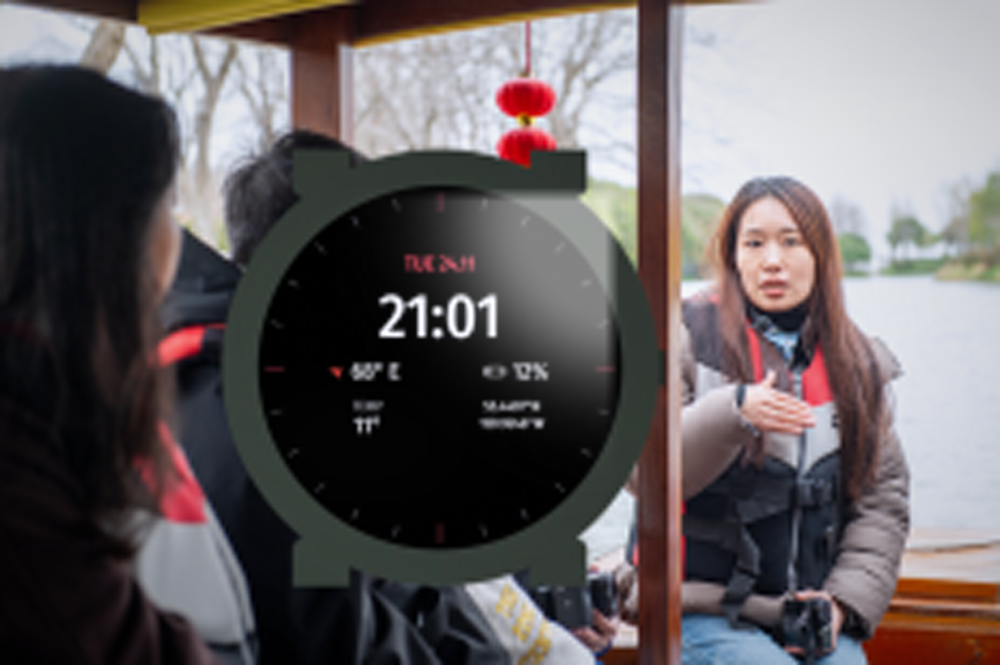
h=21 m=1
